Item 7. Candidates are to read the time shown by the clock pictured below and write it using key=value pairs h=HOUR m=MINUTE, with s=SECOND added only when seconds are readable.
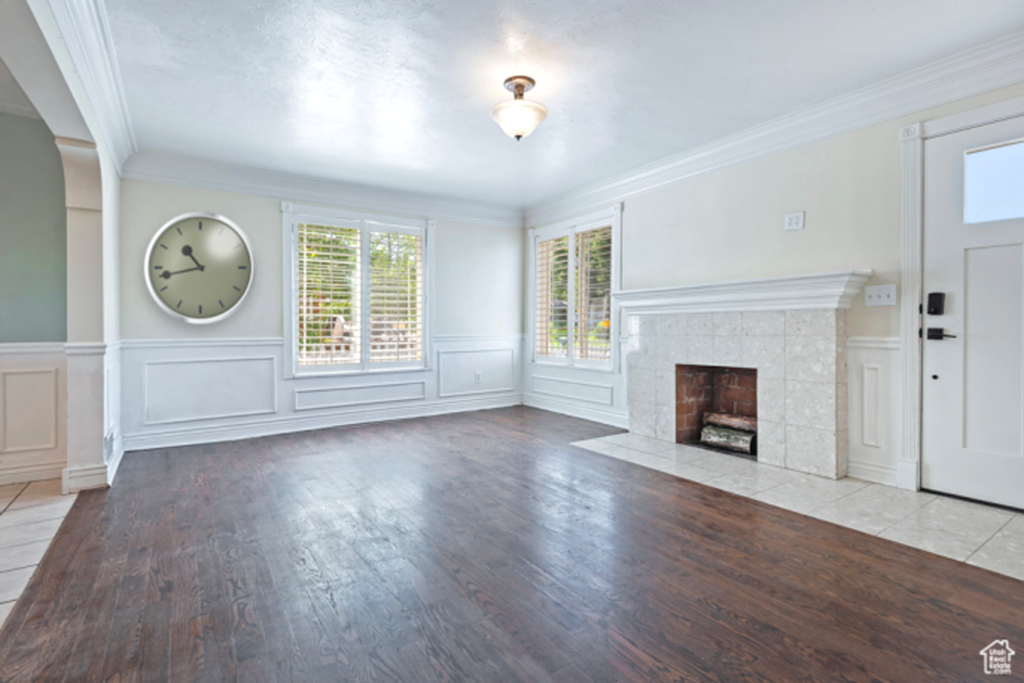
h=10 m=43
